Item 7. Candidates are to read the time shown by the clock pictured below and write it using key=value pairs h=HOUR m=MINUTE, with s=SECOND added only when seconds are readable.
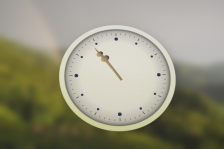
h=10 m=54
